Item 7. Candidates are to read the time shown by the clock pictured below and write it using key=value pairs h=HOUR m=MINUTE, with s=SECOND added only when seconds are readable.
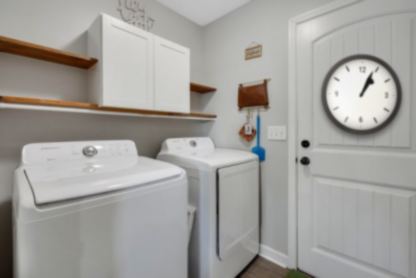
h=1 m=4
